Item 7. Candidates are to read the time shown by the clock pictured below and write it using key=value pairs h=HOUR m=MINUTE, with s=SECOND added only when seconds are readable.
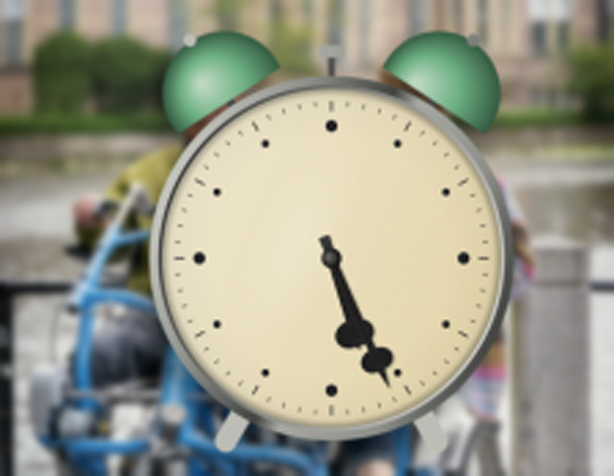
h=5 m=26
